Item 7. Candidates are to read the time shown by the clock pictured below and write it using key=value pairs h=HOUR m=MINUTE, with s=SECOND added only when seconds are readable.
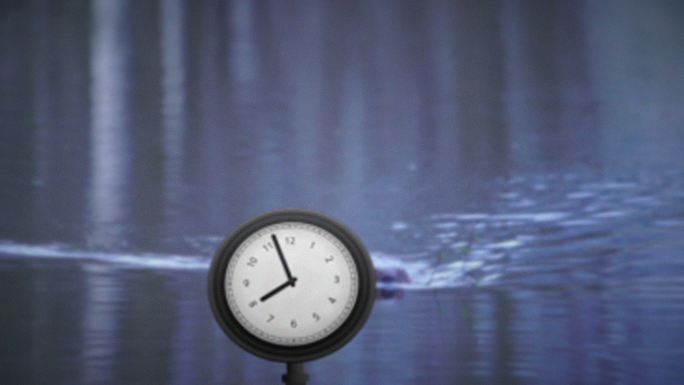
h=7 m=57
